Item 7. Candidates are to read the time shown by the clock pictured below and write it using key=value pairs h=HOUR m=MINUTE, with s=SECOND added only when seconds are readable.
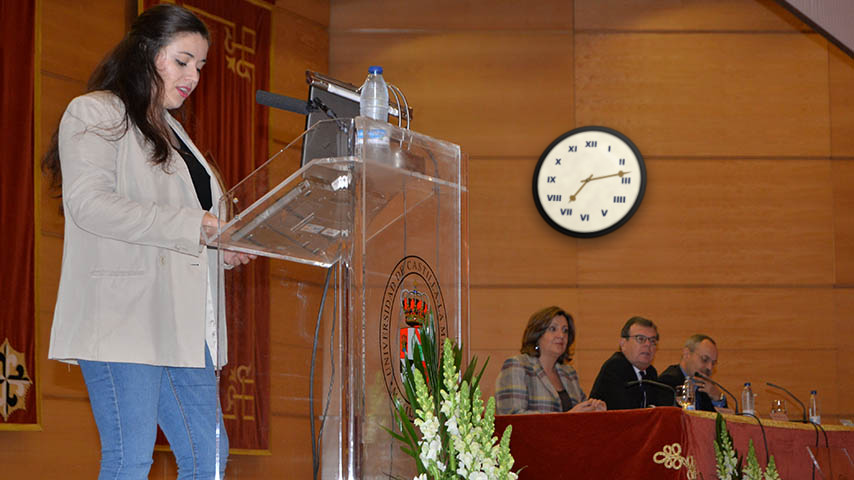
h=7 m=13
